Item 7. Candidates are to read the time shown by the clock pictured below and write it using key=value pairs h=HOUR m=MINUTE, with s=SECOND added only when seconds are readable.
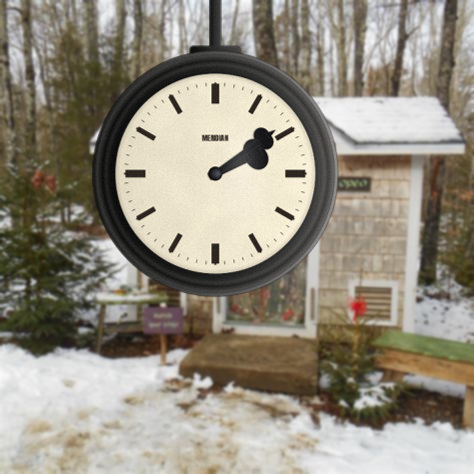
h=2 m=9
